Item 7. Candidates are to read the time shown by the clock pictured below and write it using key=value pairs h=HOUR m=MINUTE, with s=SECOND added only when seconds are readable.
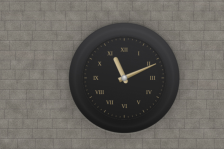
h=11 m=11
